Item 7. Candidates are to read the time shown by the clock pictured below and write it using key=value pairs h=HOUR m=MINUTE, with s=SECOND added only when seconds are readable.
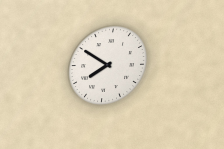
h=7 m=50
